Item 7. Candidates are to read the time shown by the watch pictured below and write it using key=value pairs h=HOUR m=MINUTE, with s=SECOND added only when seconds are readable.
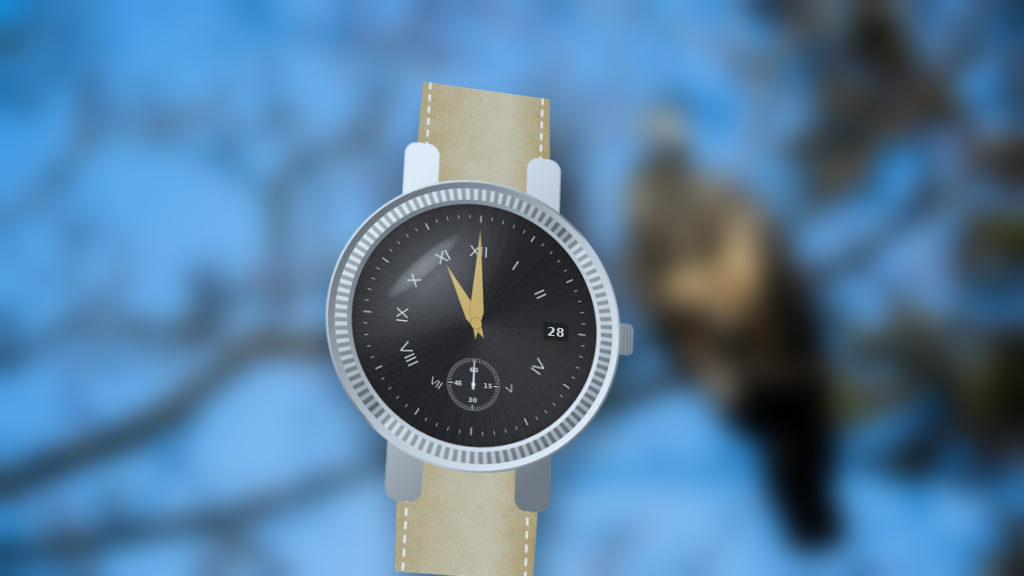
h=11 m=0
